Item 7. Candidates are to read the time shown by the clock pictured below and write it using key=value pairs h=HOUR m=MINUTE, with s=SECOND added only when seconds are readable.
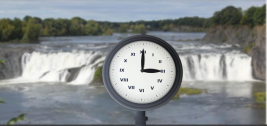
h=3 m=0
